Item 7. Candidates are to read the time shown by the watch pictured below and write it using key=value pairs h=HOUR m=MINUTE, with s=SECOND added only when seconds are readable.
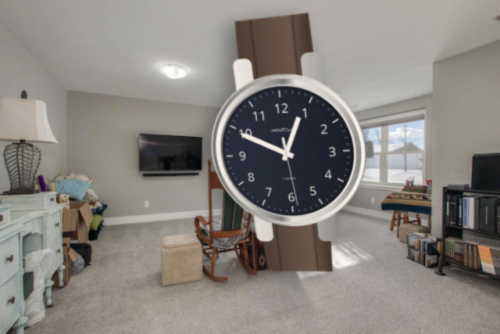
h=12 m=49 s=29
